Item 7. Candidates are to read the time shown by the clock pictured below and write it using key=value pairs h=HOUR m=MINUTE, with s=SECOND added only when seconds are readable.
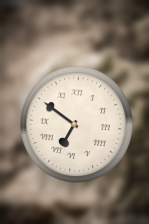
h=6 m=50
